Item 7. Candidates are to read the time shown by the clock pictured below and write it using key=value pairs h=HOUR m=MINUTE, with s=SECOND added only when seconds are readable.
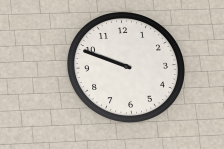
h=9 m=49
